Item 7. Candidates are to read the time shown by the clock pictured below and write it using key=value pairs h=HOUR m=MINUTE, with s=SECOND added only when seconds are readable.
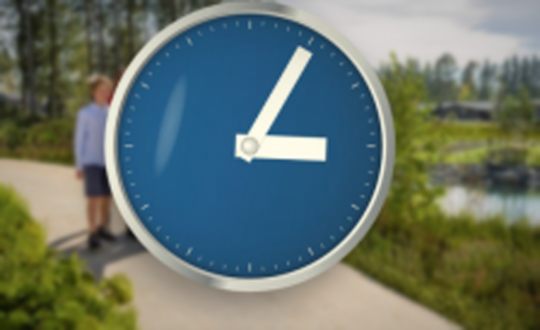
h=3 m=5
